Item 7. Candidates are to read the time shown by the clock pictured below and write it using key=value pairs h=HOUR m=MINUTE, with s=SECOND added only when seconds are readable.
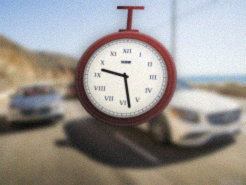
h=9 m=28
